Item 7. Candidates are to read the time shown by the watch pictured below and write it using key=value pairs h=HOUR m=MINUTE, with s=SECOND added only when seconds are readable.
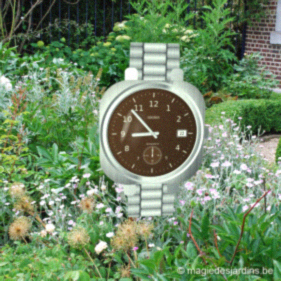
h=8 m=53
